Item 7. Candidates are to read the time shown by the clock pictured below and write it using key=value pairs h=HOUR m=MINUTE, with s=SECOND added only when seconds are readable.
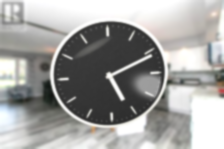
h=5 m=11
